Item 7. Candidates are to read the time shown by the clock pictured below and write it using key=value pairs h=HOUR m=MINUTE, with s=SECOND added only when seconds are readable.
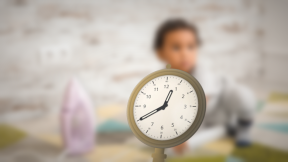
h=12 m=40
